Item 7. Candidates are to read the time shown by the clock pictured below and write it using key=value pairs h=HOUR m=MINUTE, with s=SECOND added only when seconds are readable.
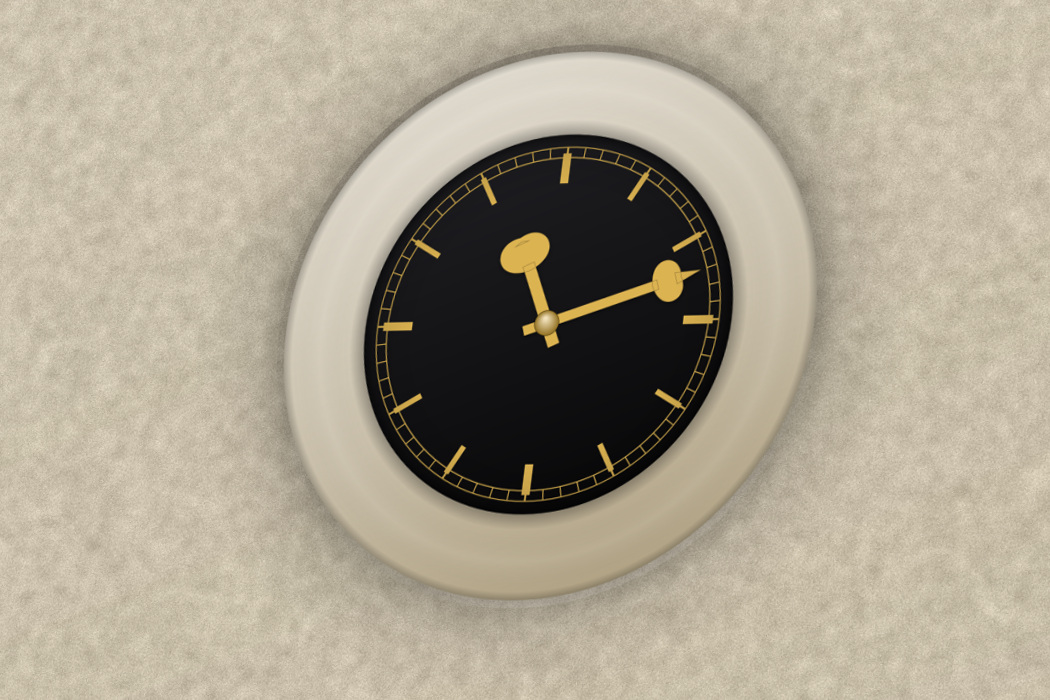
h=11 m=12
